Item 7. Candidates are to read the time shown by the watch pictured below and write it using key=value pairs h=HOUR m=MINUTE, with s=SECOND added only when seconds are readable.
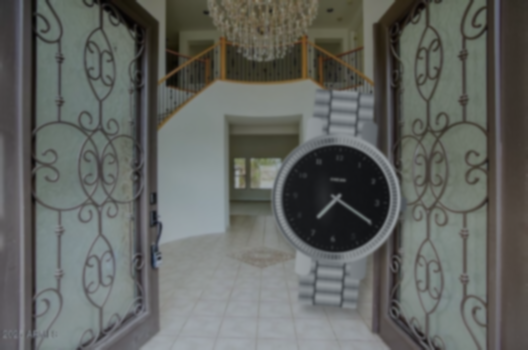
h=7 m=20
